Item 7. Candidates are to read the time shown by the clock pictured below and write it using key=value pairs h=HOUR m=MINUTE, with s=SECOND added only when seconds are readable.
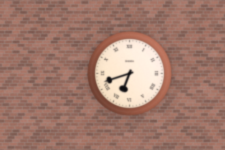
h=6 m=42
